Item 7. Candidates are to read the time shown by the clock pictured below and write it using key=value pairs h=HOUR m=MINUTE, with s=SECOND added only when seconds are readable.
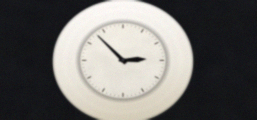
h=2 m=53
